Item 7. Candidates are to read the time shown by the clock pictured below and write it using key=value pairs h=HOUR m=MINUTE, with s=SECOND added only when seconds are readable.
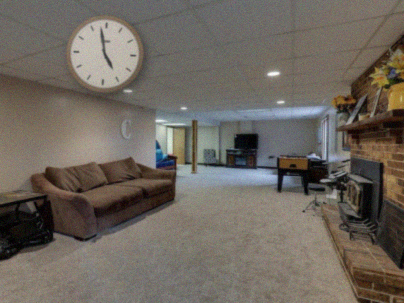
h=4 m=58
